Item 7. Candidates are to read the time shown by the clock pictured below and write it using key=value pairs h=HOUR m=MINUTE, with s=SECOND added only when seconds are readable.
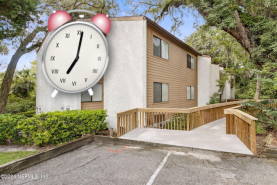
h=7 m=1
